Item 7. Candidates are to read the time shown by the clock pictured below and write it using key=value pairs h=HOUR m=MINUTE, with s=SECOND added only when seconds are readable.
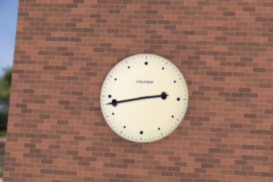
h=2 m=43
